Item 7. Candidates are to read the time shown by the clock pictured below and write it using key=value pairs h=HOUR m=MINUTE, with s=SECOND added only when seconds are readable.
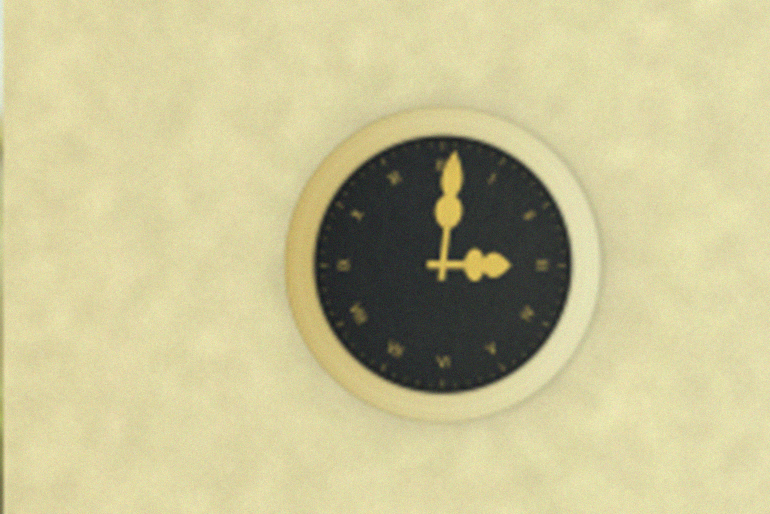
h=3 m=1
